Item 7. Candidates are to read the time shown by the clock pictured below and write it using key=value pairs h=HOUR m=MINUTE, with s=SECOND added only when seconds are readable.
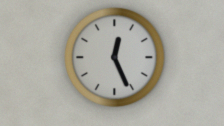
h=12 m=26
